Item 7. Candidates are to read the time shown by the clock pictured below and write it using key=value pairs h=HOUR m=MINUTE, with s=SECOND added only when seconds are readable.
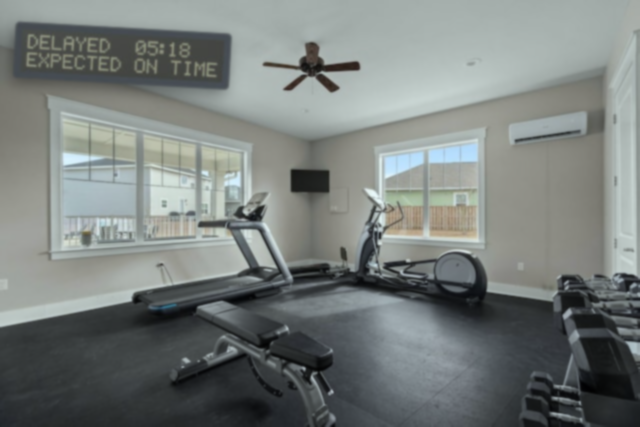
h=5 m=18
